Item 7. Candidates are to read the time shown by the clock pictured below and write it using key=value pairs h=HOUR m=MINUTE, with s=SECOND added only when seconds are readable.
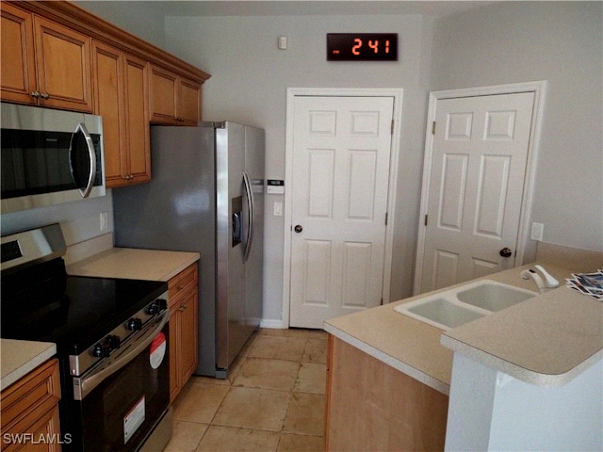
h=2 m=41
